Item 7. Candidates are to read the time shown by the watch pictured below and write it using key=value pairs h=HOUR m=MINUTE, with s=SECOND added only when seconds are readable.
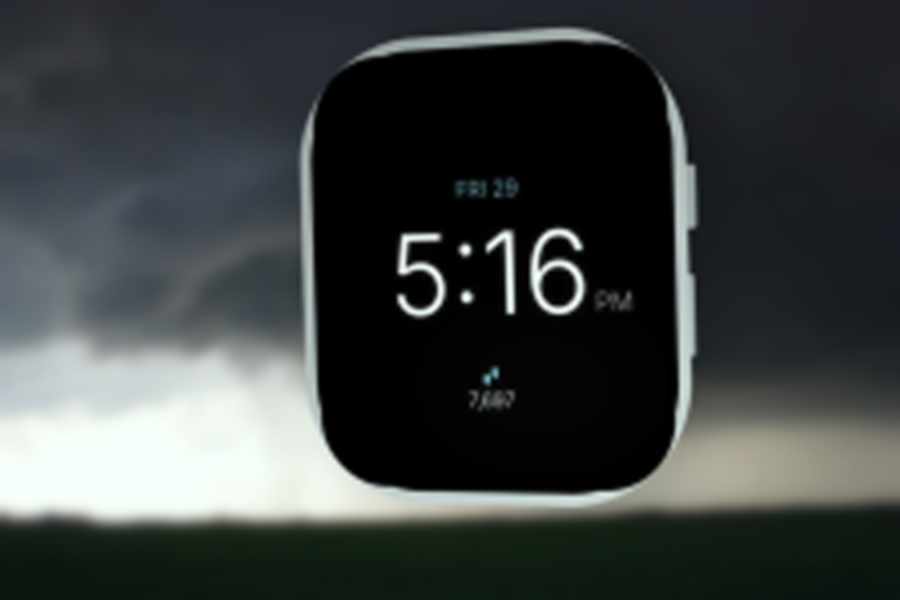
h=5 m=16
